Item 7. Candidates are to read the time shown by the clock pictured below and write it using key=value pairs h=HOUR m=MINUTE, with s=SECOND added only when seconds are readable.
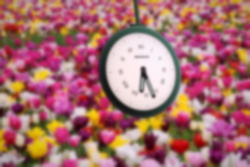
h=6 m=27
